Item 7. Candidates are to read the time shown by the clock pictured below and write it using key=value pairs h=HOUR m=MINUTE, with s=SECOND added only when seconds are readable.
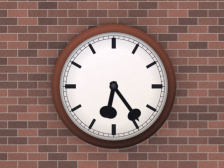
h=6 m=24
